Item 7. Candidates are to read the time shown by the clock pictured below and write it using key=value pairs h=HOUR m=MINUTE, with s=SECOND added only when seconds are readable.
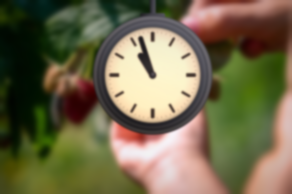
h=10 m=57
